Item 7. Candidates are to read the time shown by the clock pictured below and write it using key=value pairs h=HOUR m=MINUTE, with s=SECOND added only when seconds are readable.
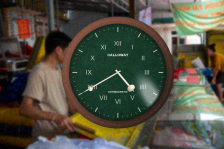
h=4 m=40
